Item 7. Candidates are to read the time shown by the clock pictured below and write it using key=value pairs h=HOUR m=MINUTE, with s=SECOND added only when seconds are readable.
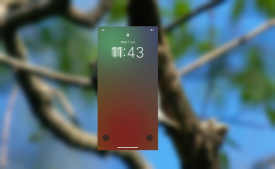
h=11 m=43
